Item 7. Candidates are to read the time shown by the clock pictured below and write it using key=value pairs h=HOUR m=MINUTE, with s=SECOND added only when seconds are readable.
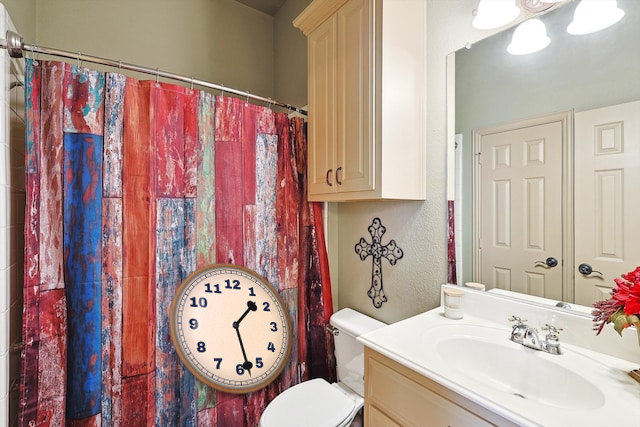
h=1 m=28
